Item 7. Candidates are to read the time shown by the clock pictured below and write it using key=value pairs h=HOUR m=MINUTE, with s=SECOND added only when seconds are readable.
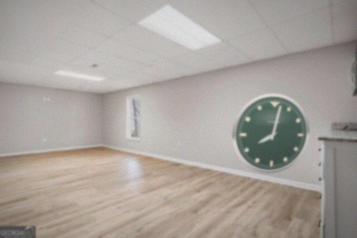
h=8 m=2
